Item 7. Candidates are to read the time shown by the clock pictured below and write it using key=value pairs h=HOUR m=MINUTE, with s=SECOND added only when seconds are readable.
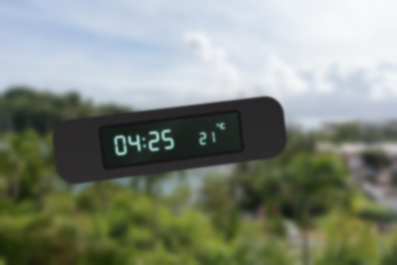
h=4 m=25
